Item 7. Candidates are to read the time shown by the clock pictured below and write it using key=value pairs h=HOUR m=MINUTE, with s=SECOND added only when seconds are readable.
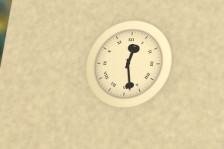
h=12 m=28
